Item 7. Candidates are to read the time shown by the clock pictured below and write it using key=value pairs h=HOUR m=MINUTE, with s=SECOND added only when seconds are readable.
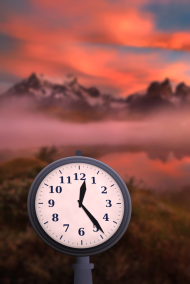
h=12 m=24
